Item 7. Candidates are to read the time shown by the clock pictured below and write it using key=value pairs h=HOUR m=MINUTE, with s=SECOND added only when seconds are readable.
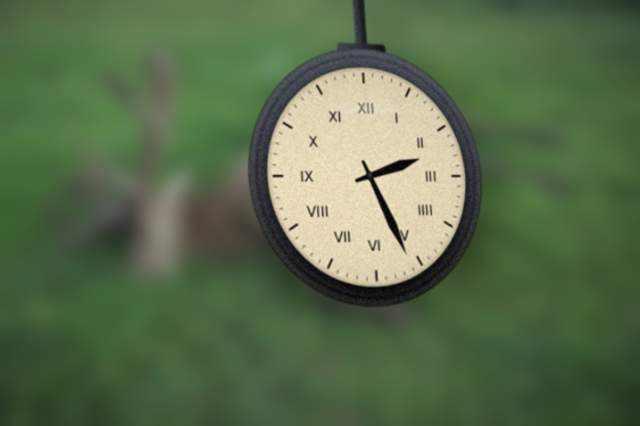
h=2 m=26
